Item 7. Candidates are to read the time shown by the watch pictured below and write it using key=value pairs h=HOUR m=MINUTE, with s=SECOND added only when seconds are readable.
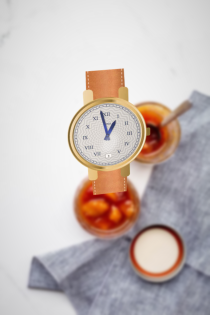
h=12 m=58
